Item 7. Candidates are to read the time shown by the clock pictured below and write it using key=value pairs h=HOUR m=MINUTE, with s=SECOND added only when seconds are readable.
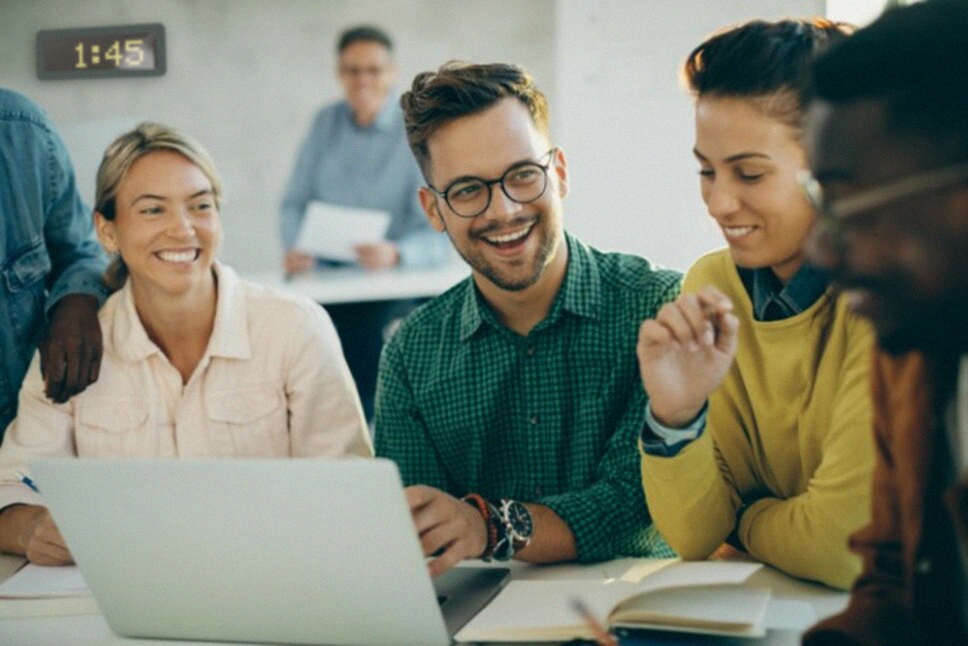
h=1 m=45
